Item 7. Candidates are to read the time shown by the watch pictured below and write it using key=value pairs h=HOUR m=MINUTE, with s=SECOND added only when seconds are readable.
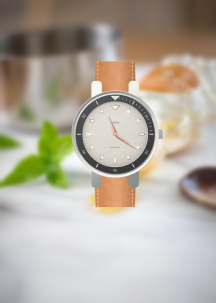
h=11 m=21
